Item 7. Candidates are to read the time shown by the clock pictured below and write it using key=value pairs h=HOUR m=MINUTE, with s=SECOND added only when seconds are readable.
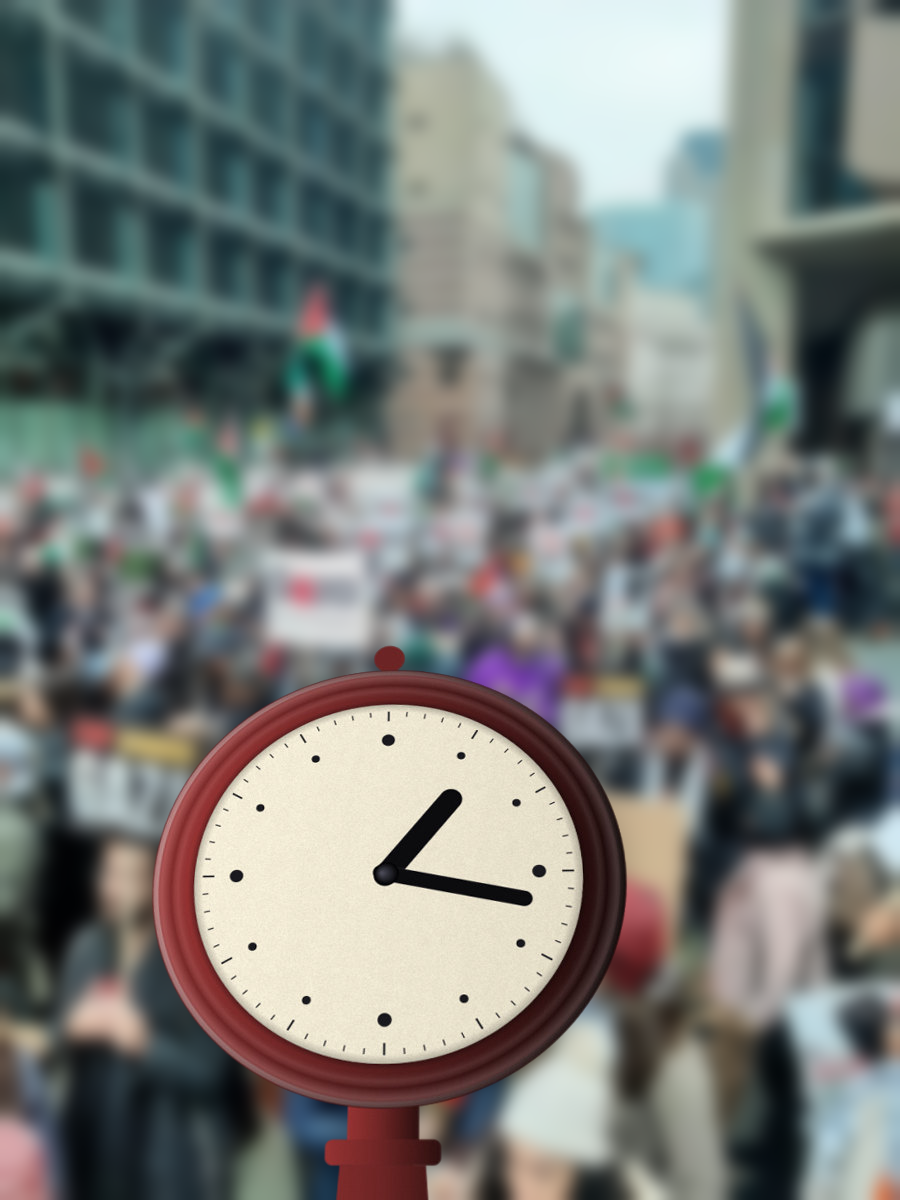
h=1 m=17
